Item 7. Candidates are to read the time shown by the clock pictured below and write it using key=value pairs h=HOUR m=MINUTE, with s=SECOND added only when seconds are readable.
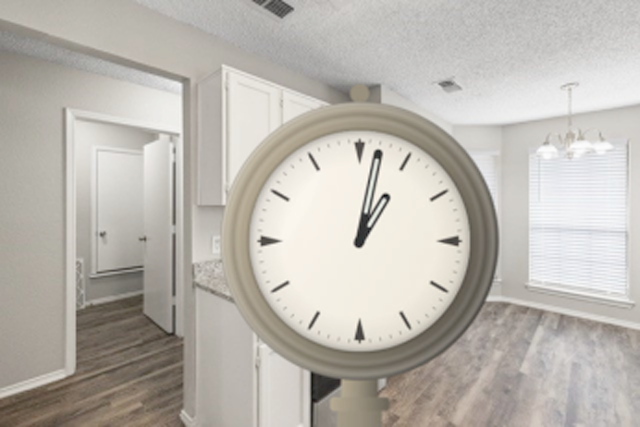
h=1 m=2
